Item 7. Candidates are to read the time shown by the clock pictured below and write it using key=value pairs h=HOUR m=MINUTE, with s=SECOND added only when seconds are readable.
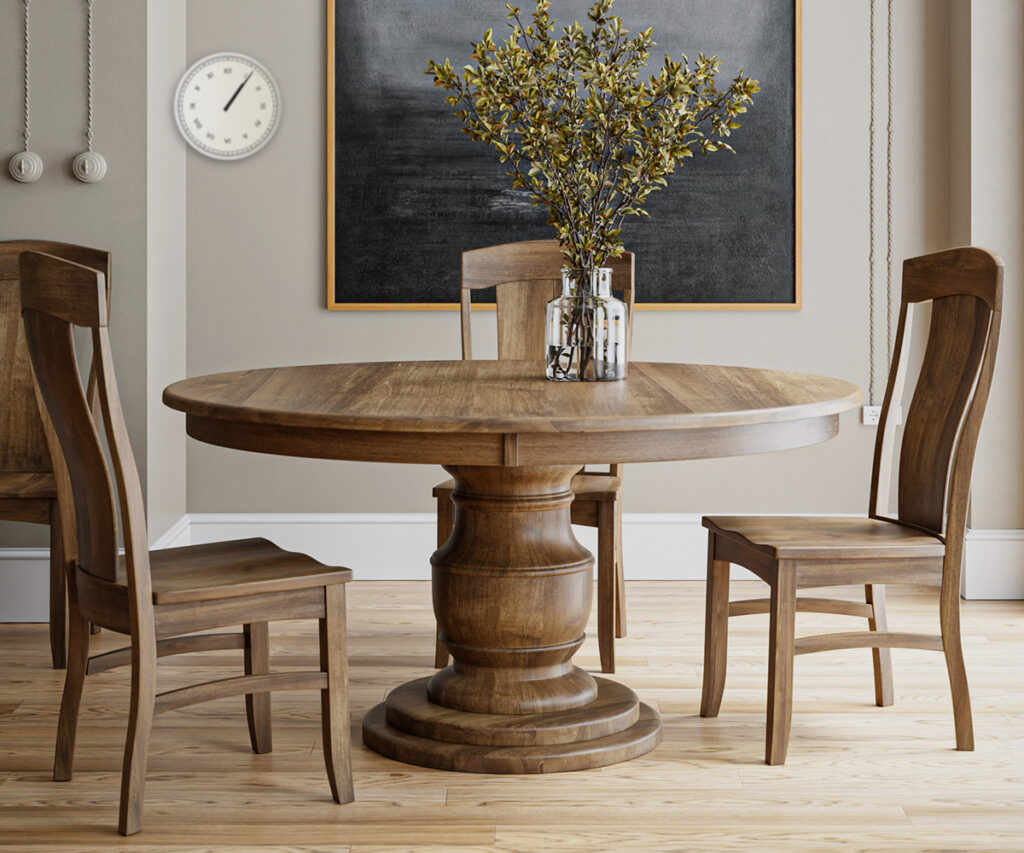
h=1 m=6
